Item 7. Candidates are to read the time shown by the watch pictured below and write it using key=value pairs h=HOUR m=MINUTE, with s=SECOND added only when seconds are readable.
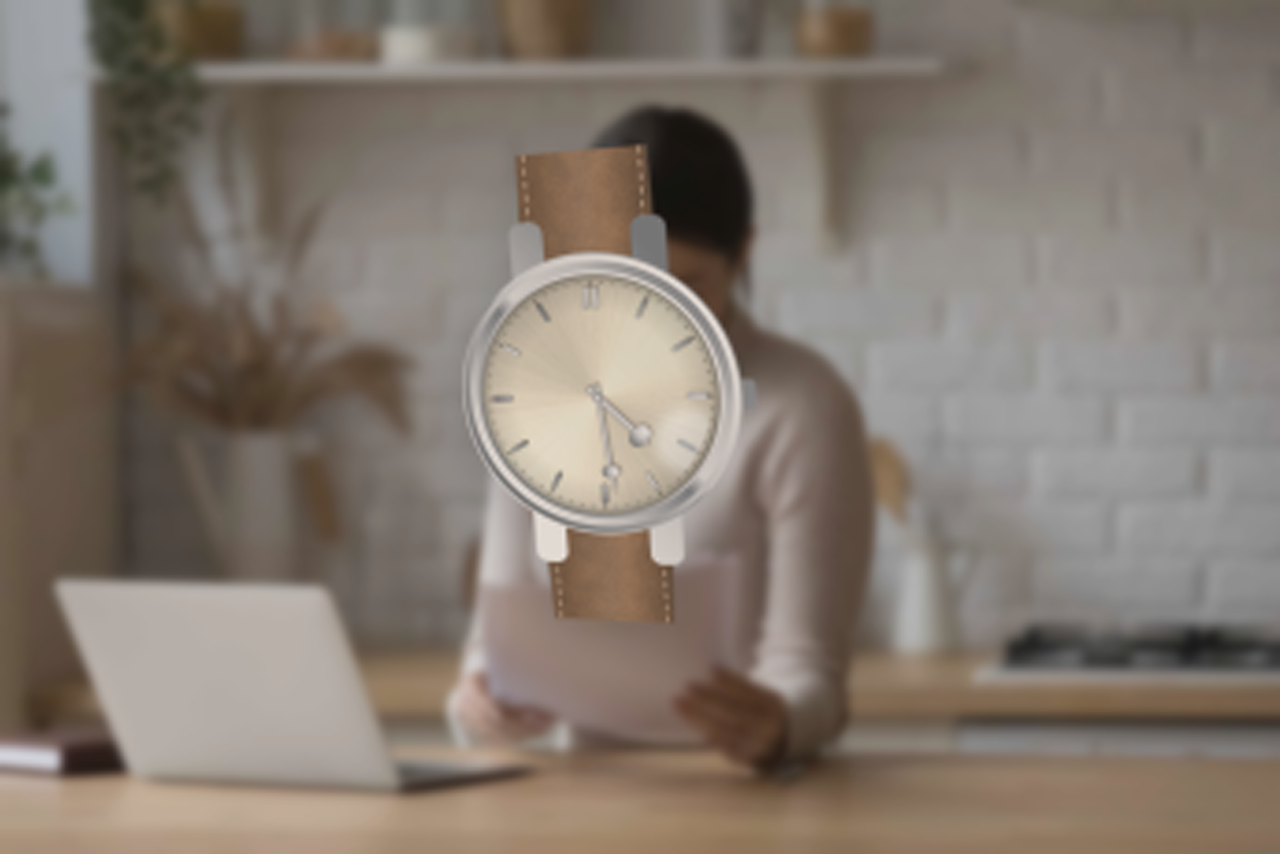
h=4 m=29
